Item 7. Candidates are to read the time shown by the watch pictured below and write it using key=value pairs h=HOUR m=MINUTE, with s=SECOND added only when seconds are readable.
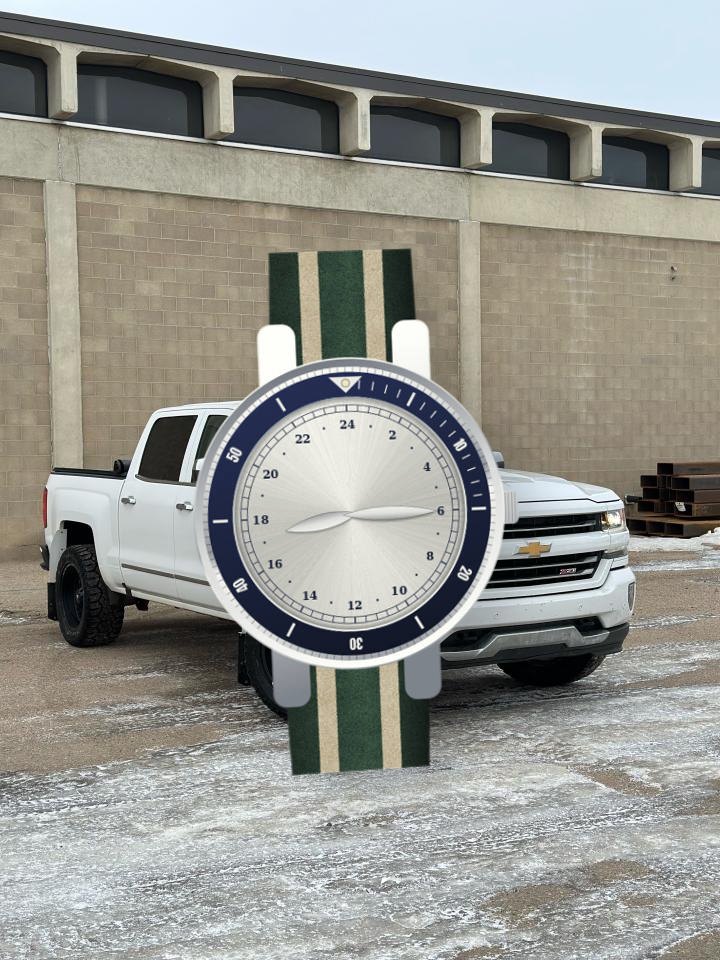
h=17 m=15
